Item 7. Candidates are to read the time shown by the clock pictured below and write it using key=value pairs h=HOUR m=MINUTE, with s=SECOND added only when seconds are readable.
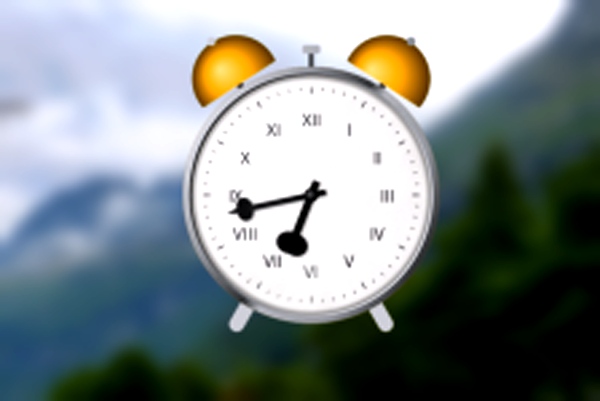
h=6 m=43
